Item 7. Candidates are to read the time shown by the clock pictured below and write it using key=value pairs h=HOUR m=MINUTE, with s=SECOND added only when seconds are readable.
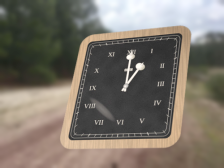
h=1 m=0
